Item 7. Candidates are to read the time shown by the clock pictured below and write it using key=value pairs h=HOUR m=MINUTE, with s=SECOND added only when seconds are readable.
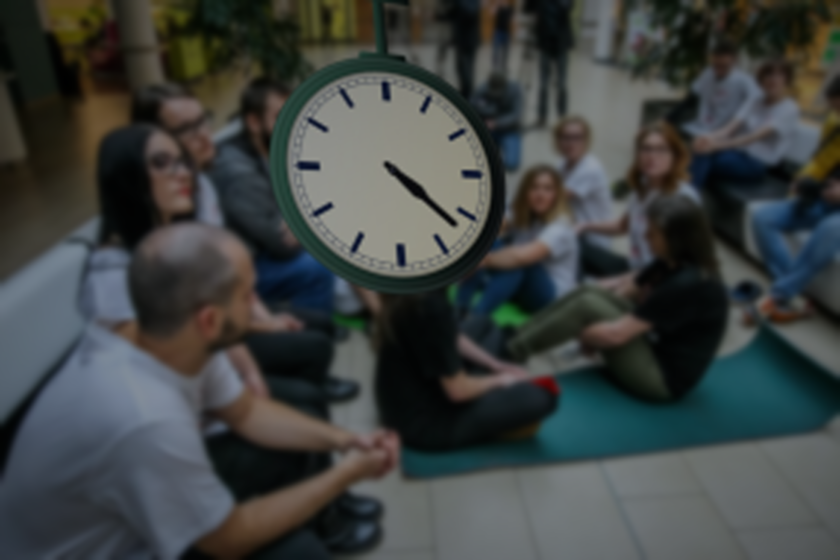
h=4 m=22
